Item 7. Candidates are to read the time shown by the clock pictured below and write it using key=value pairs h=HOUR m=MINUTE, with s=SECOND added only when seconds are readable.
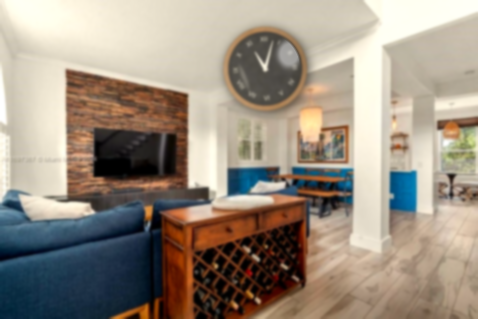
h=11 m=3
